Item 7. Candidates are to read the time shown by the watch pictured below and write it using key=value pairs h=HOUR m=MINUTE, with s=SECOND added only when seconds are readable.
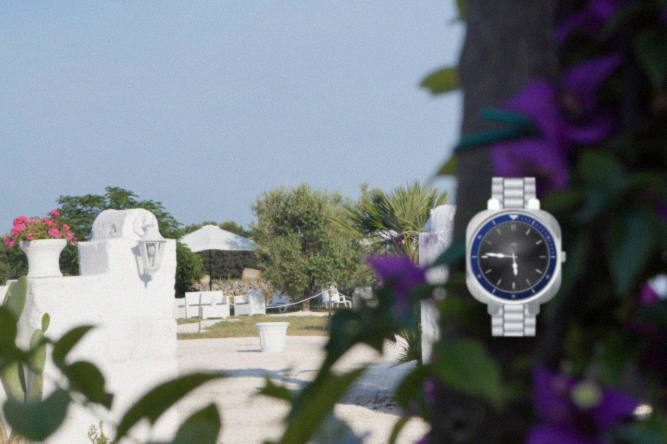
h=5 m=46
